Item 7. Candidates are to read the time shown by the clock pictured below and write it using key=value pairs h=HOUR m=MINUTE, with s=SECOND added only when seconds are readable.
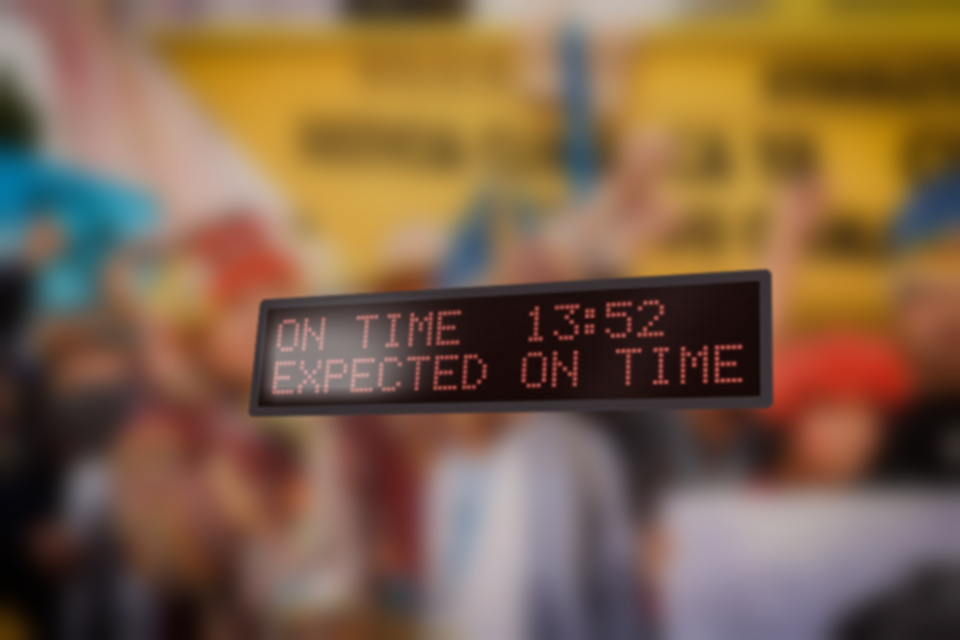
h=13 m=52
